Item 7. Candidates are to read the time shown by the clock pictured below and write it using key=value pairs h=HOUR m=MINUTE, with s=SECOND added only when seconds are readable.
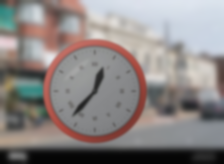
h=12 m=37
